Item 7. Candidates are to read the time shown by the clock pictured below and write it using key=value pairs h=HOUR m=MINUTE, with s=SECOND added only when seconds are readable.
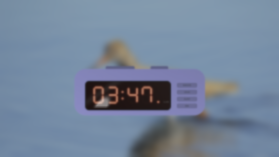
h=3 m=47
